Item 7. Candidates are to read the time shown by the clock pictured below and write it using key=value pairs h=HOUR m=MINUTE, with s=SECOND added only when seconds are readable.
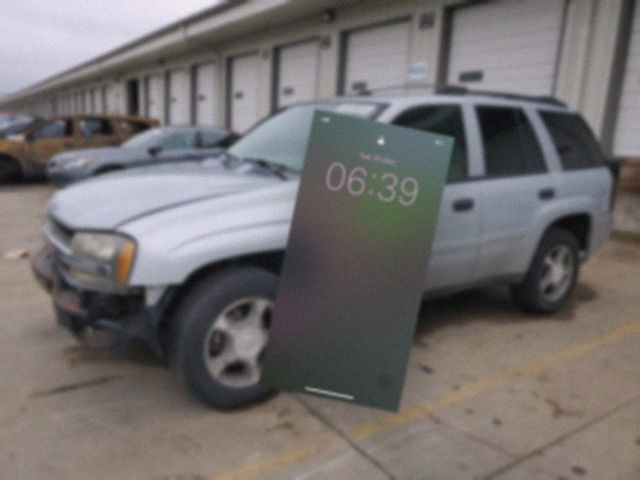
h=6 m=39
